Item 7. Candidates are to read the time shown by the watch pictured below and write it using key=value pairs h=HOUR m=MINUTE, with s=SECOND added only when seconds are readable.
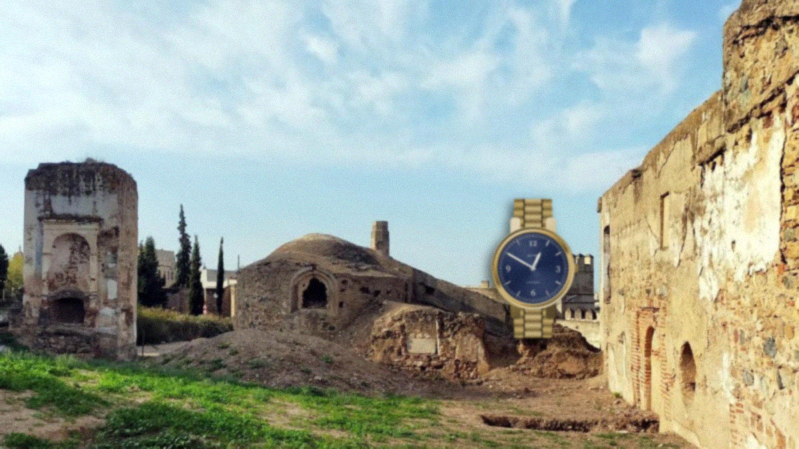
h=12 m=50
